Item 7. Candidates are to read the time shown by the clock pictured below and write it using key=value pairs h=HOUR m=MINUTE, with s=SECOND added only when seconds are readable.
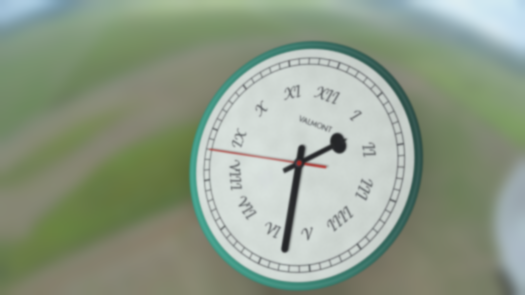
h=1 m=27 s=43
